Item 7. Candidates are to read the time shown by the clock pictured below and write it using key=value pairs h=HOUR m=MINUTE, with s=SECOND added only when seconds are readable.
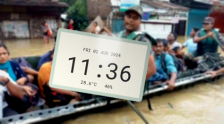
h=11 m=36
